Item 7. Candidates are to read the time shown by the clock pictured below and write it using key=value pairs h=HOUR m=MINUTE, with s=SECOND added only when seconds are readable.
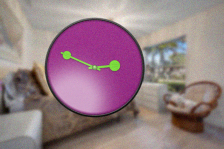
h=2 m=49
